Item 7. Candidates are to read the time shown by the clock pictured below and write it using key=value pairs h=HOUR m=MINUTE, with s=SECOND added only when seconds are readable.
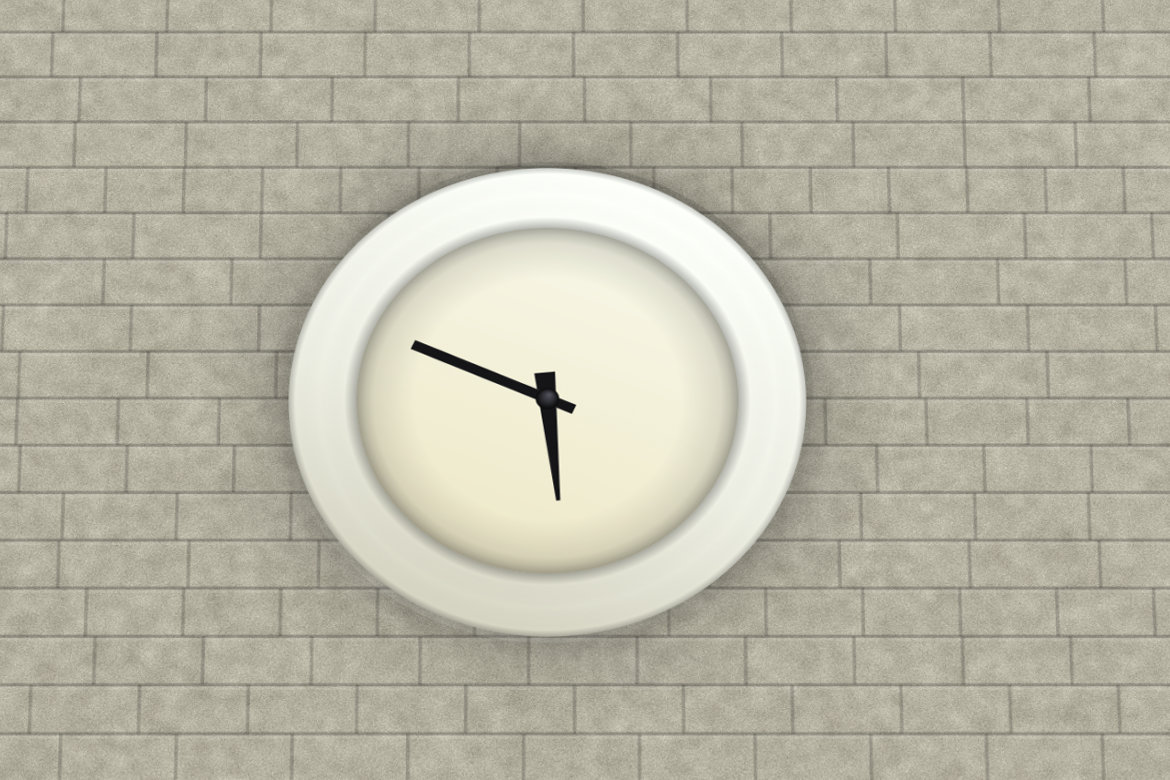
h=5 m=49
